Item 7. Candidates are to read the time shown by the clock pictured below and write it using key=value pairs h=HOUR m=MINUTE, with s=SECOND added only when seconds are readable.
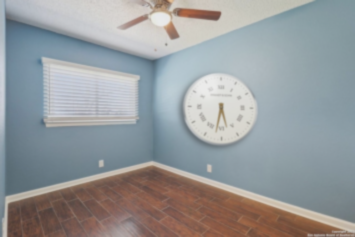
h=5 m=32
